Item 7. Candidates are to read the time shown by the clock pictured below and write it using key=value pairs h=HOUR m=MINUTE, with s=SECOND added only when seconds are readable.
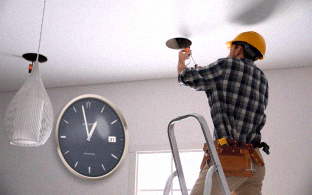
h=12 m=58
